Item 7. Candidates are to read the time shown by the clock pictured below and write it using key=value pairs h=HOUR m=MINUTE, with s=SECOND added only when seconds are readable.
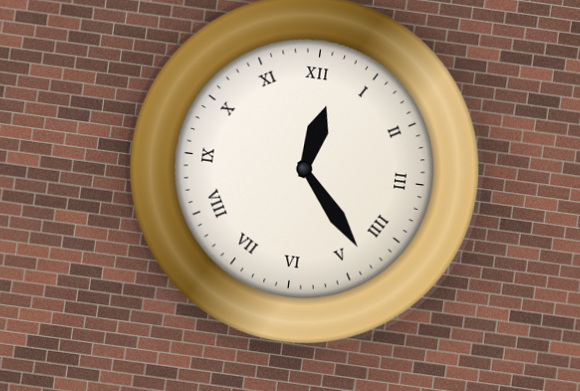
h=12 m=23
